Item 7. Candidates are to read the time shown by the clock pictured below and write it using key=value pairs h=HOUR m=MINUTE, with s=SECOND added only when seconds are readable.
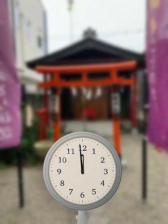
h=11 m=59
